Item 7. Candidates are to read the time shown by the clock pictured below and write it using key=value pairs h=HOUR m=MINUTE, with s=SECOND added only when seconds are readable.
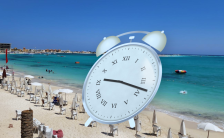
h=9 m=18
